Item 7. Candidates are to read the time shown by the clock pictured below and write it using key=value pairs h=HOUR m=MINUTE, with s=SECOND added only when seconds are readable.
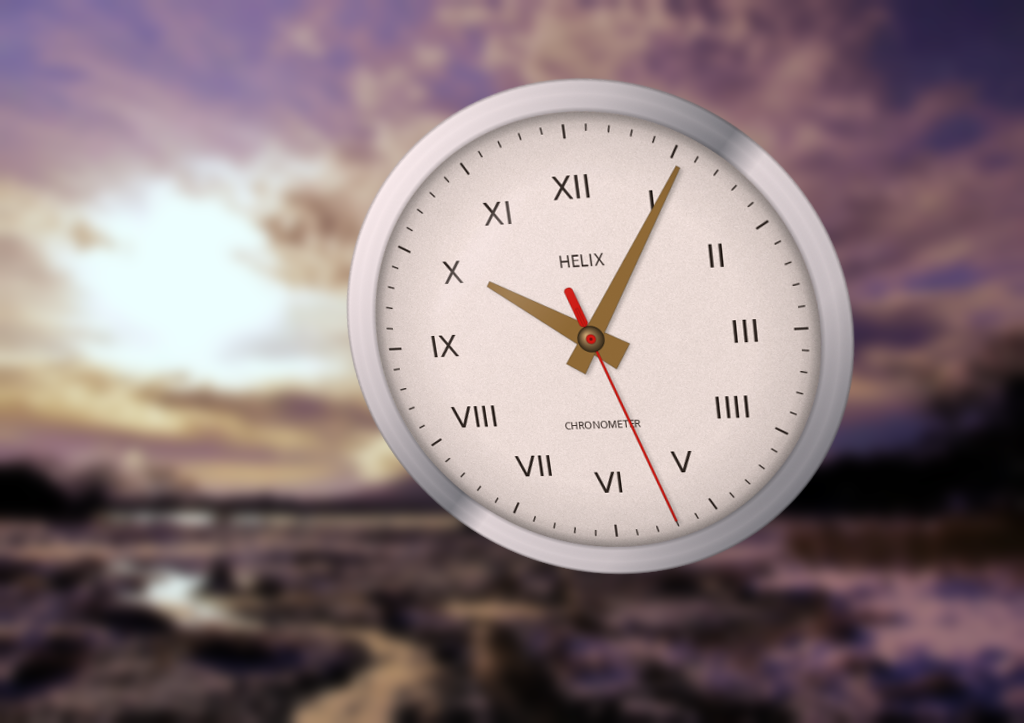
h=10 m=5 s=27
